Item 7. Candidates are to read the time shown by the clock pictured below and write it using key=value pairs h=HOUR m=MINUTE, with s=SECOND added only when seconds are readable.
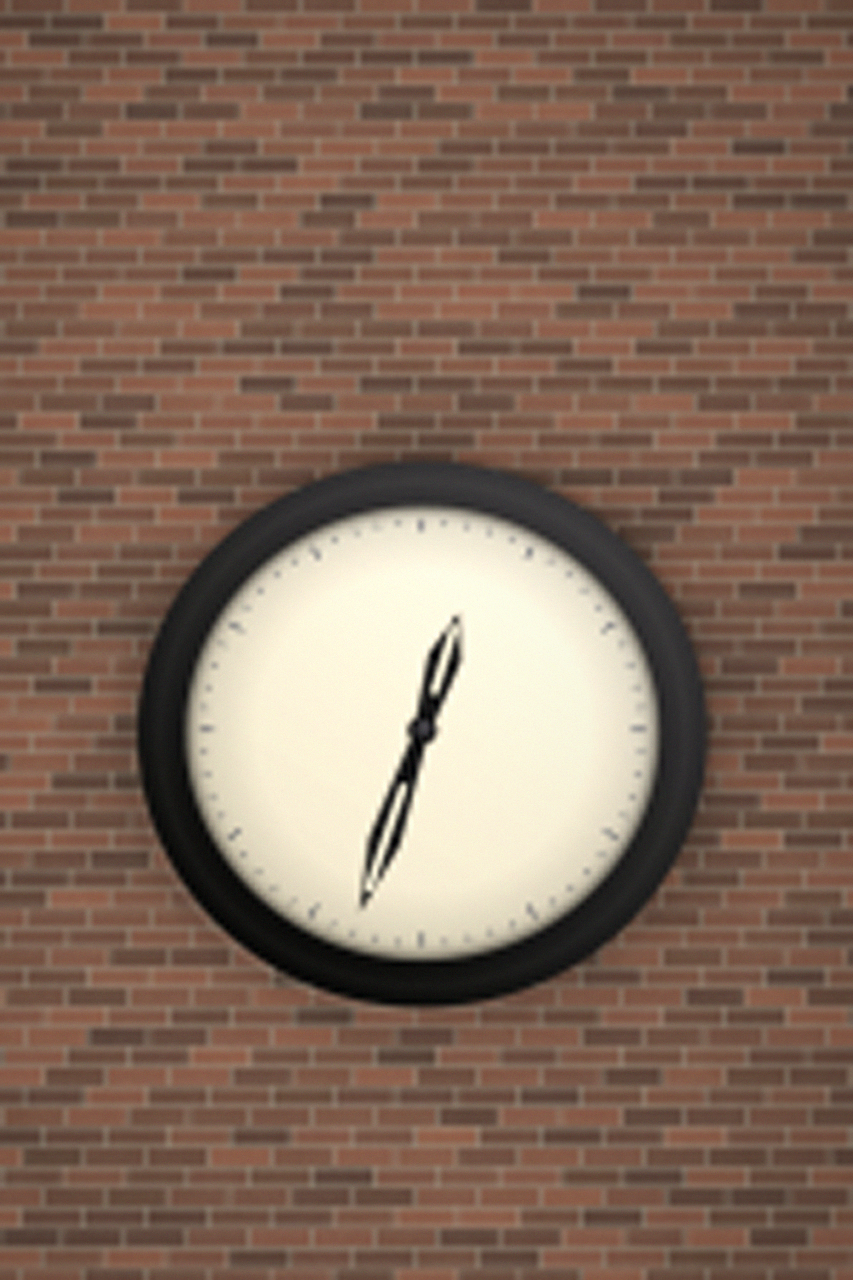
h=12 m=33
